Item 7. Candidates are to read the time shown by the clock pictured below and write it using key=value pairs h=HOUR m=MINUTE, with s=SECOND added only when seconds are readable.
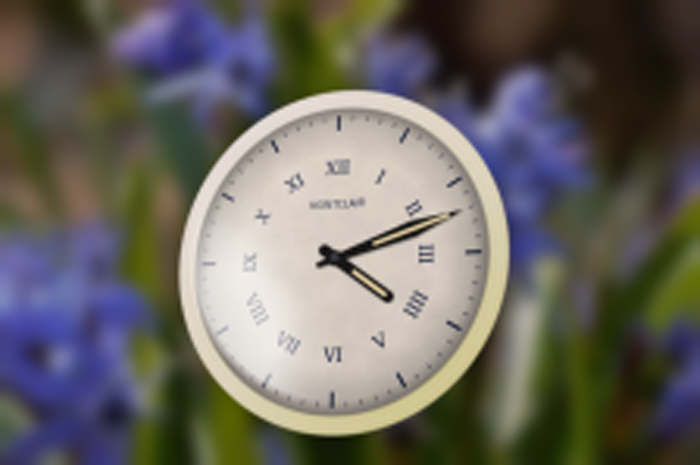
h=4 m=12
